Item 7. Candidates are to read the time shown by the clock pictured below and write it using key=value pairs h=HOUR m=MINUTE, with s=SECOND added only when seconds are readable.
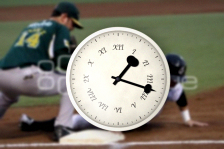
h=1 m=18
